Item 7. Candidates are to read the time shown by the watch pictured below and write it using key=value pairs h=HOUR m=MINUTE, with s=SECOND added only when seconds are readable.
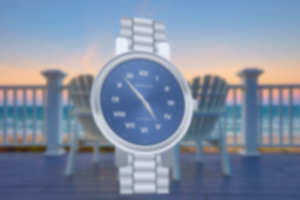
h=4 m=53
